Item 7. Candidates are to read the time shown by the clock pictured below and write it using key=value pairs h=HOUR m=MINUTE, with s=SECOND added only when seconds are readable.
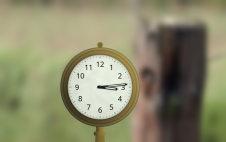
h=3 m=14
